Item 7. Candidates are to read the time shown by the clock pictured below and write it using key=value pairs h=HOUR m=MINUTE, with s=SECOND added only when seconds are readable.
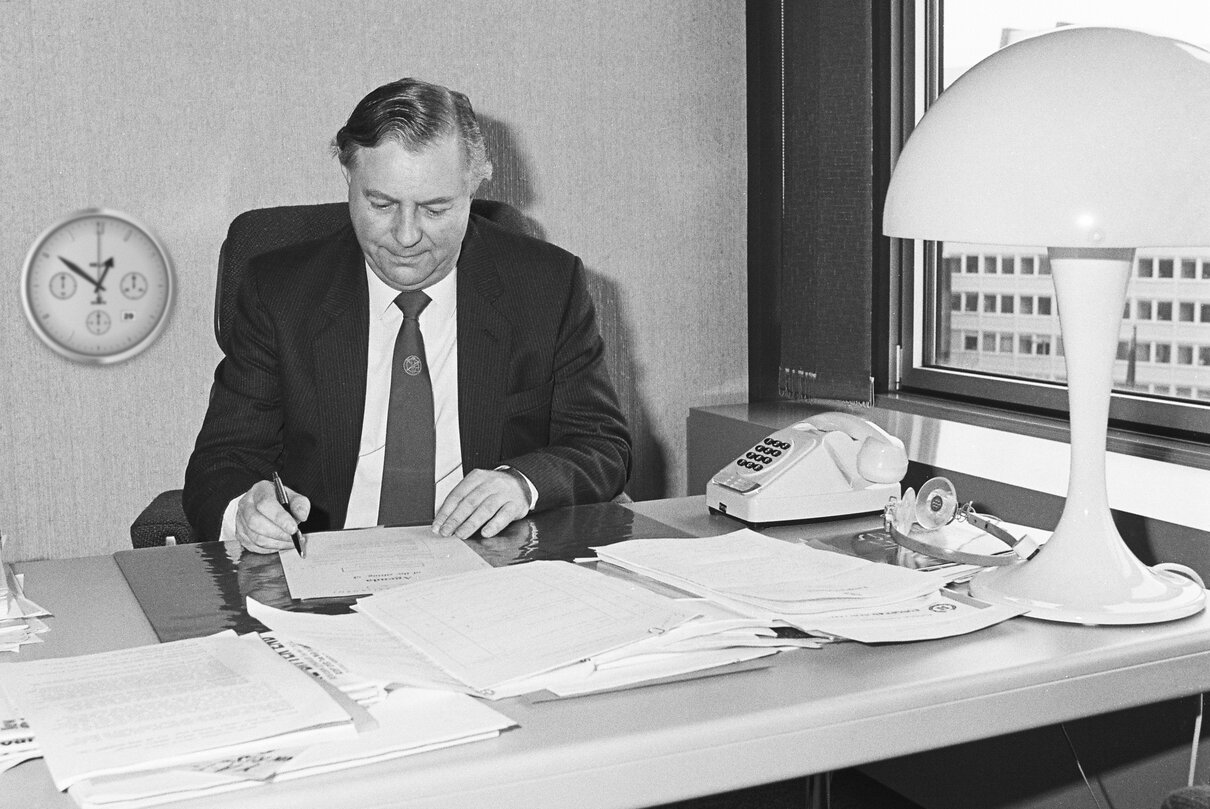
h=12 m=51
